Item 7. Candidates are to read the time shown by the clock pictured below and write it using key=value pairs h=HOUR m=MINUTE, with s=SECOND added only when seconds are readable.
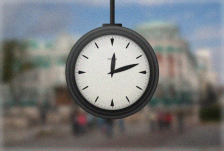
h=12 m=12
